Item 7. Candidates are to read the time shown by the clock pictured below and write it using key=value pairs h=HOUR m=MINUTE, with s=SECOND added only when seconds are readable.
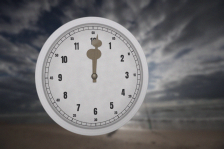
h=12 m=1
